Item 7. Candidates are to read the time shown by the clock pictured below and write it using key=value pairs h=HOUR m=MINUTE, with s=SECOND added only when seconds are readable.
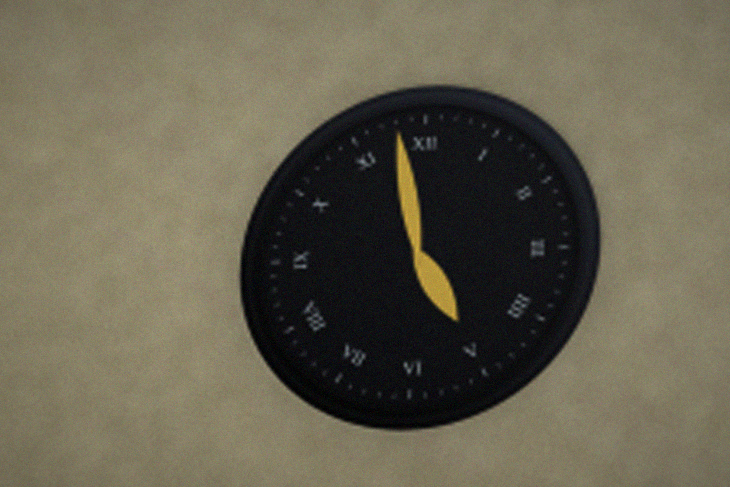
h=4 m=58
